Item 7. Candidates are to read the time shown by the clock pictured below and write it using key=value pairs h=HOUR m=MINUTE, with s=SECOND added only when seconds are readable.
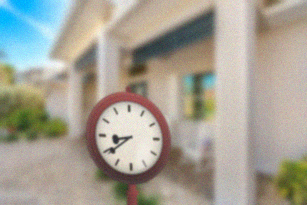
h=8 m=39
